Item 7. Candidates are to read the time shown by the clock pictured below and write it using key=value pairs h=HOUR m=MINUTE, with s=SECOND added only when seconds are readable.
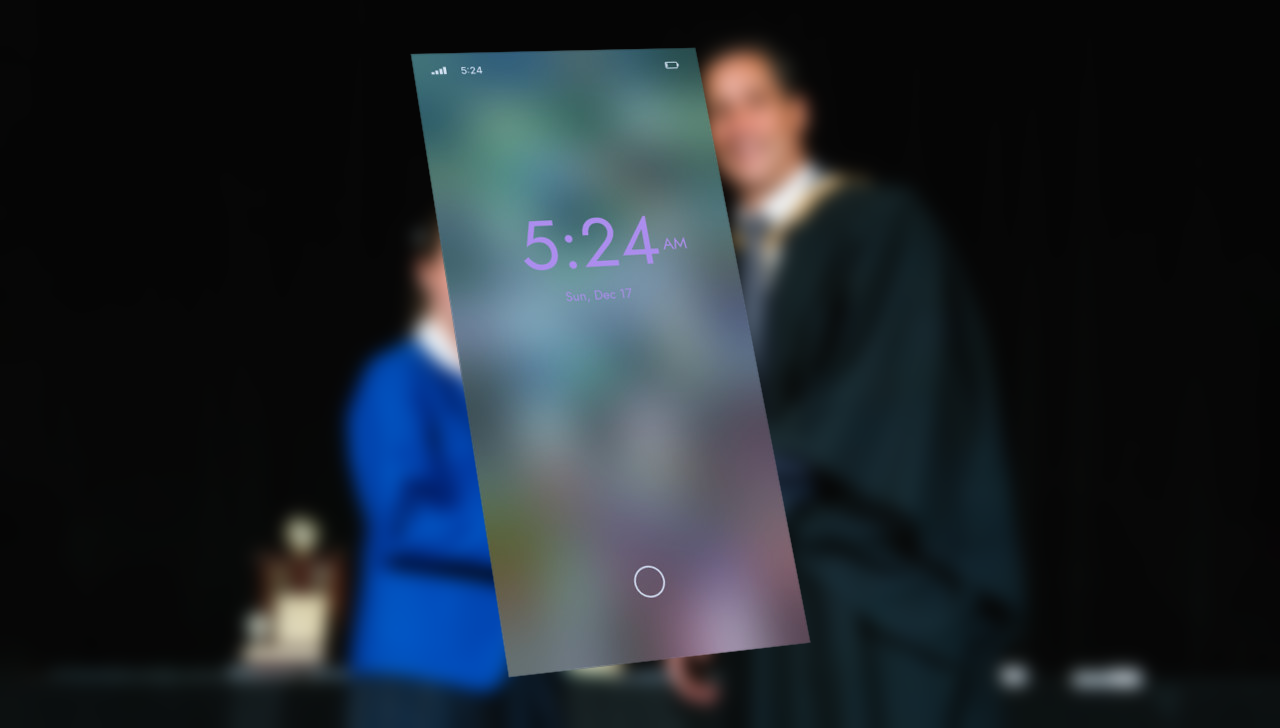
h=5 m=24
